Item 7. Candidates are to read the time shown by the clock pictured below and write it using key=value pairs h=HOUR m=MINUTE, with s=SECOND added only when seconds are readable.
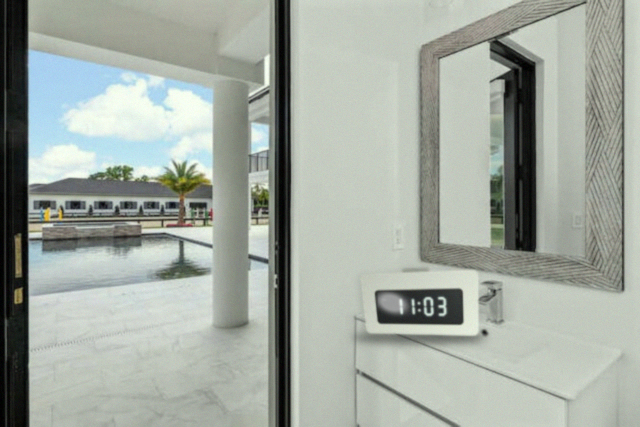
h=11 m=3
